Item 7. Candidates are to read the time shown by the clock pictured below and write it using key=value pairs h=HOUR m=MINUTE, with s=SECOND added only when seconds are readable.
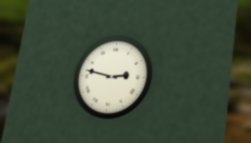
h=2 m=47
